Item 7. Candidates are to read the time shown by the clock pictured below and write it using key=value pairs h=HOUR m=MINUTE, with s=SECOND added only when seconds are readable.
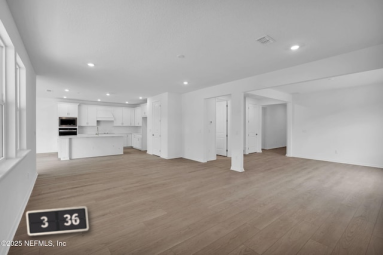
h=3 m=36
